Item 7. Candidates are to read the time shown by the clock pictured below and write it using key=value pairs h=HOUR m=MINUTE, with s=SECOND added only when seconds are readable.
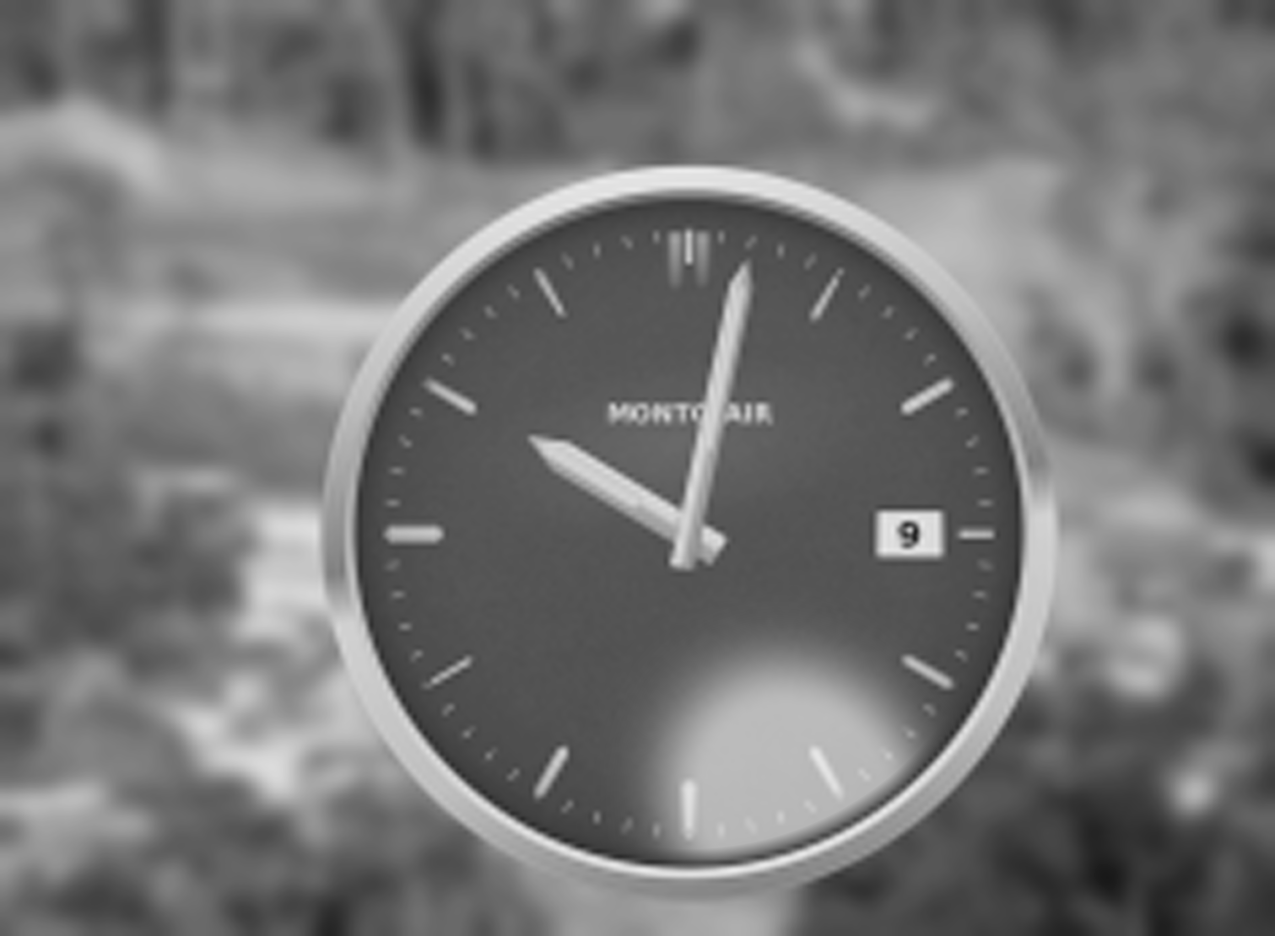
h=10 m=2
